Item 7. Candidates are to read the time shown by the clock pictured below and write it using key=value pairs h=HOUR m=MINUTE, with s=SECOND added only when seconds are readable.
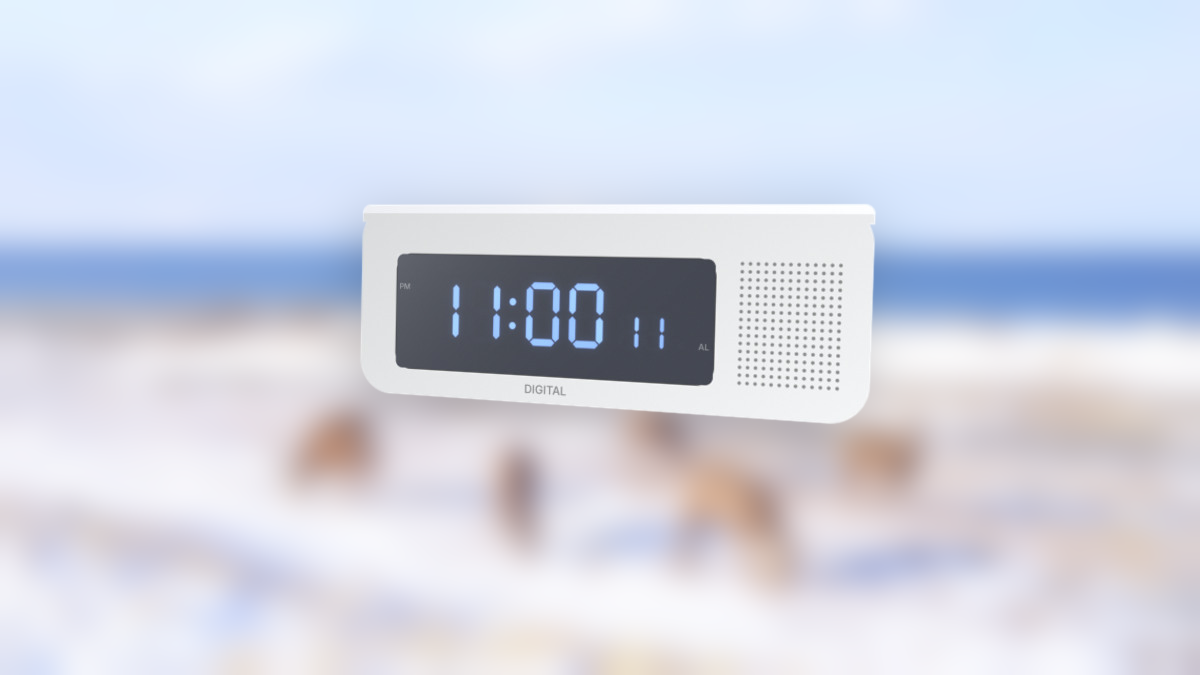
h=11 m=0 s=11
